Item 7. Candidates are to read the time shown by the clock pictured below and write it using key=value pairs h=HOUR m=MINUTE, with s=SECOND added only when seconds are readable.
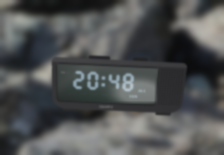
h=20 m=48
